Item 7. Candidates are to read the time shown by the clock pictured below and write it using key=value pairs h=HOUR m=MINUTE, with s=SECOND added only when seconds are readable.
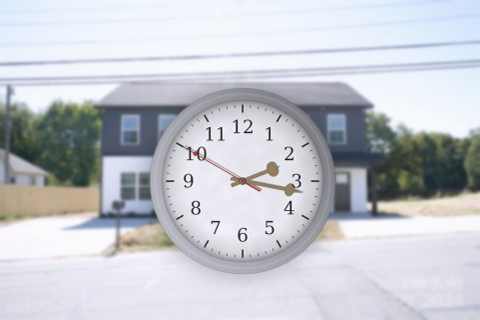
h=2 m=16 s=50
